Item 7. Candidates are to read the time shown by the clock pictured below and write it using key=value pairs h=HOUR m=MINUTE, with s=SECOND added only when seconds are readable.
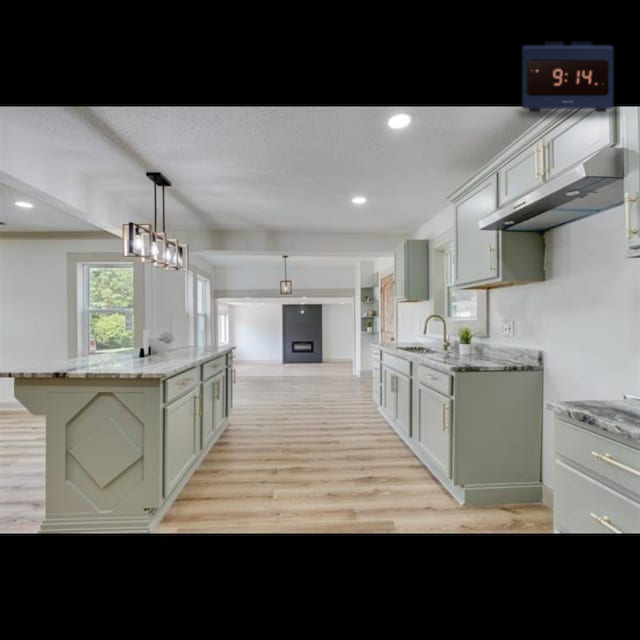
h=9 m=14
